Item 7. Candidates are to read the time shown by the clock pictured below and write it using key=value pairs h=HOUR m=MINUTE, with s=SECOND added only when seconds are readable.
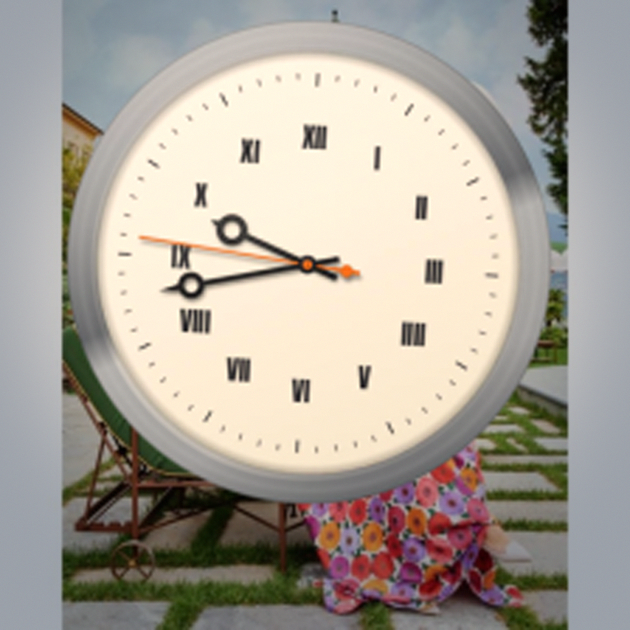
h=9 m=42 s=46
